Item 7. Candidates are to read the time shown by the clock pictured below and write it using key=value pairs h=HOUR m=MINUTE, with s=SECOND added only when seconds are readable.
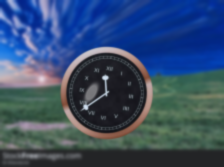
h=11 m=38
